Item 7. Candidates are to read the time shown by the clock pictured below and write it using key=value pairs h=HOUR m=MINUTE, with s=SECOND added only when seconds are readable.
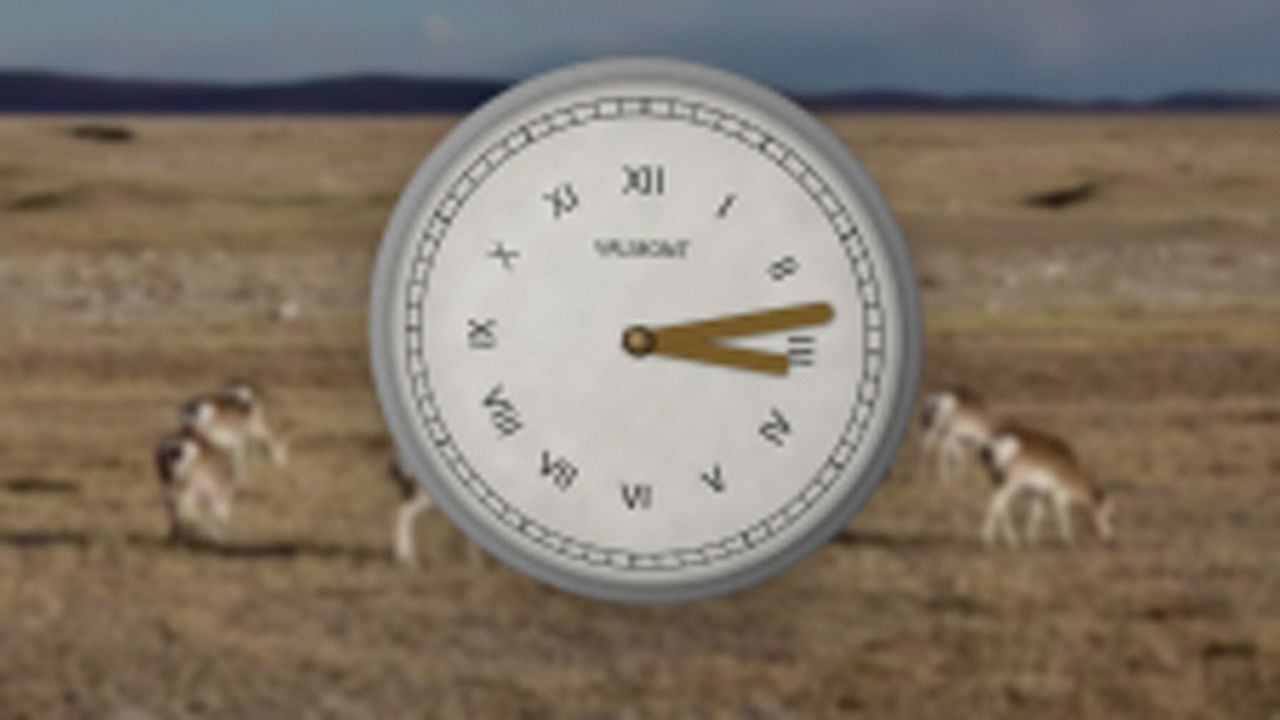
h=3 m=13
